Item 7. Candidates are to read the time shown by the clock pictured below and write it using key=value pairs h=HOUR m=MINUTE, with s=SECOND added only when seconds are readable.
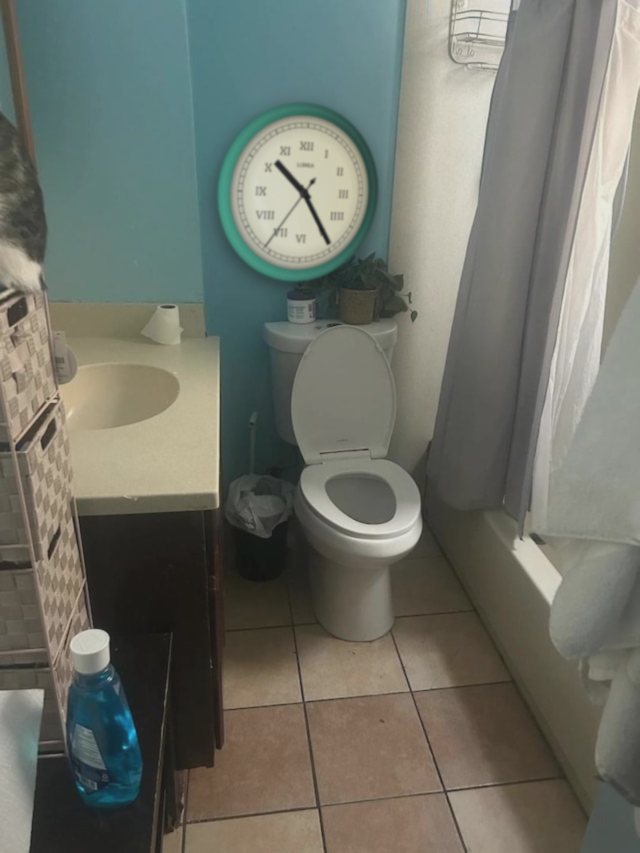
h=10 m=24 s=36
